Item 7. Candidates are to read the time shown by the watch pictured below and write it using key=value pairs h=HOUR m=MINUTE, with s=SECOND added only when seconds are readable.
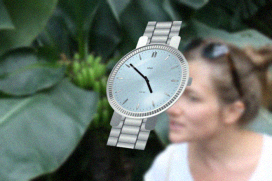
h=4 m=51
